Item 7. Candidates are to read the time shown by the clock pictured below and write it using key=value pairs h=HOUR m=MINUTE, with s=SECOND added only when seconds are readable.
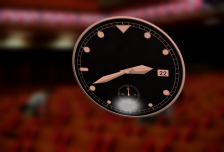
h=2 m=41
